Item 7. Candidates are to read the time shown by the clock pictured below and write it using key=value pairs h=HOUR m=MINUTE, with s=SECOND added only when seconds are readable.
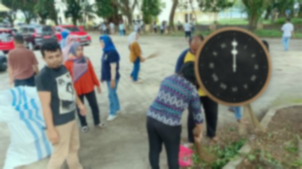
h=12 m=0
